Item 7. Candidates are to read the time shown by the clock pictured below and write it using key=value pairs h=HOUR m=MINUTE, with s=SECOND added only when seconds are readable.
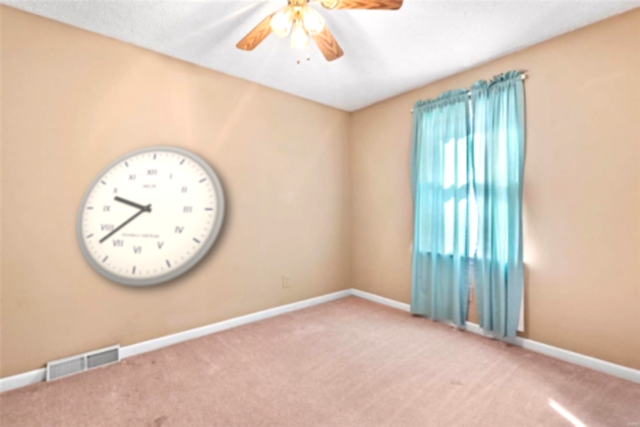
h=9 m=38
